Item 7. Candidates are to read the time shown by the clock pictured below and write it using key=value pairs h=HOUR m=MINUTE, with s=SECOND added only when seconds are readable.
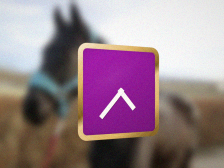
h=4 m=37
